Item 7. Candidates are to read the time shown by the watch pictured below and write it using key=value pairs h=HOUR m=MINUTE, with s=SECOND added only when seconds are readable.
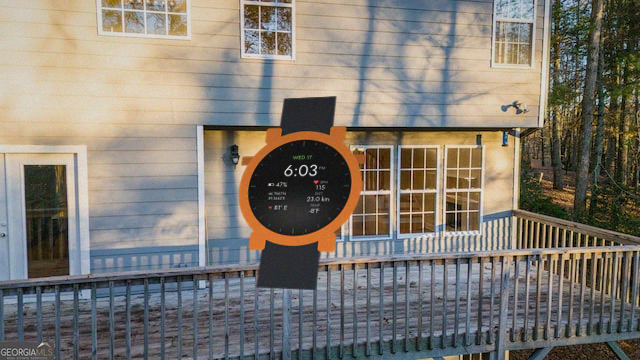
h=6 m=3
